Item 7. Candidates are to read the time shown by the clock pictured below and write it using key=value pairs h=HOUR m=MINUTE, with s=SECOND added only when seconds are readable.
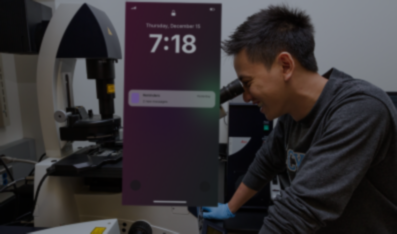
h=7 m=18
